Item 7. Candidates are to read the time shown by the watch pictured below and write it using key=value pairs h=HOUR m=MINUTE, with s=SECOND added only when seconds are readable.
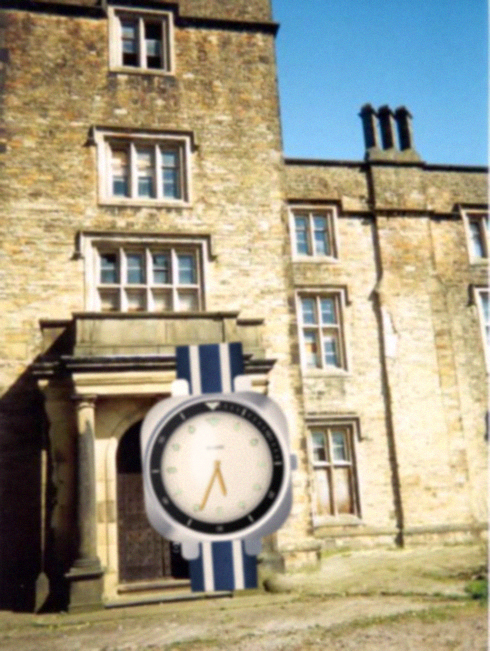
h=5 m=34
